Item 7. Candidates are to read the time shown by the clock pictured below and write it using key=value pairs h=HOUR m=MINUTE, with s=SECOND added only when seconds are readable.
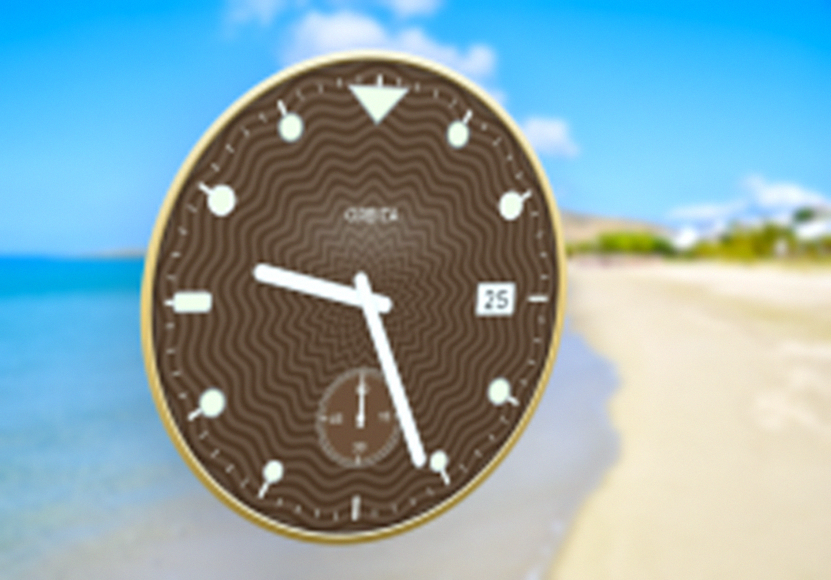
h=9 m=26
